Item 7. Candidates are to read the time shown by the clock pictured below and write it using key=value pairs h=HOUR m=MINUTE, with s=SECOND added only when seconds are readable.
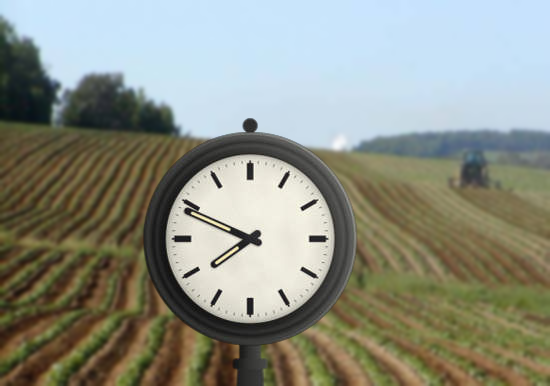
h=7 m=49
